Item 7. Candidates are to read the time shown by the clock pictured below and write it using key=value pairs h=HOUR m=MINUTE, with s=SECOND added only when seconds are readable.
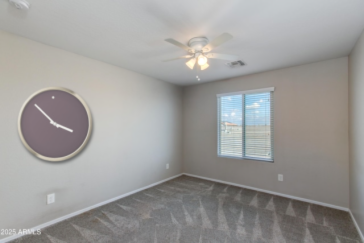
h=3 m=53
